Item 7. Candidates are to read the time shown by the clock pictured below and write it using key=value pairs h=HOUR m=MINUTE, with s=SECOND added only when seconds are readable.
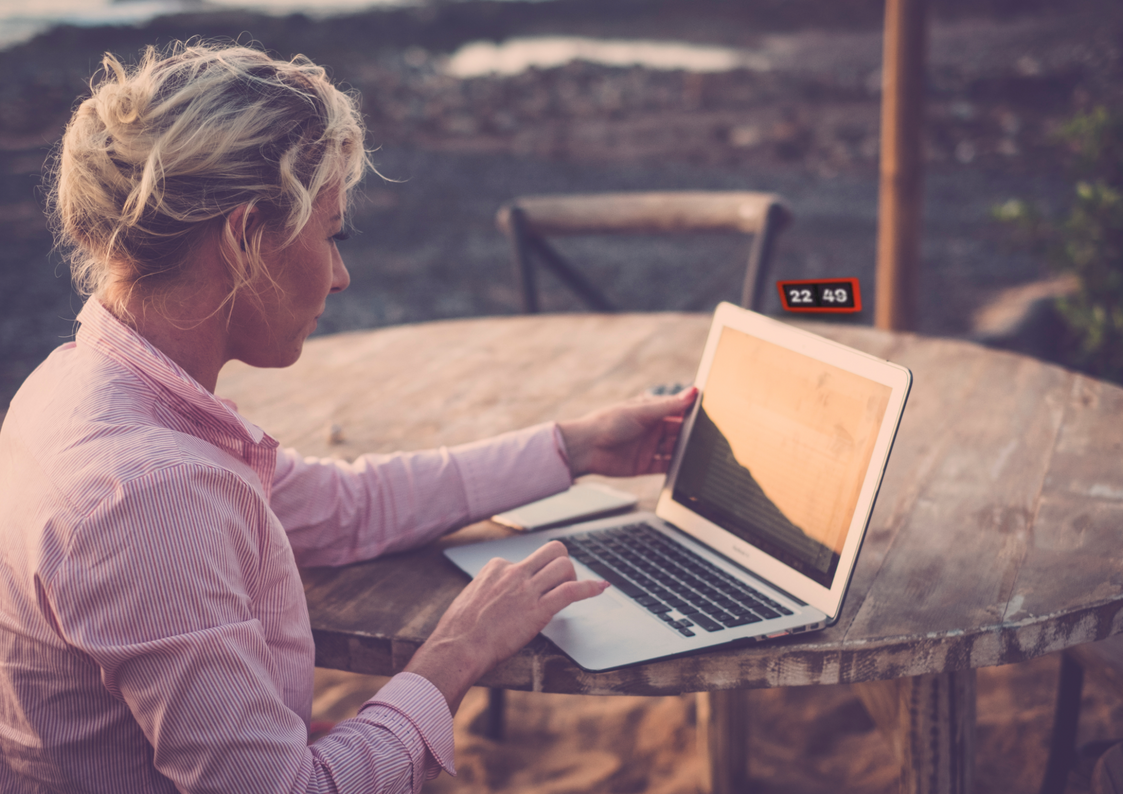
h=22 m=49
